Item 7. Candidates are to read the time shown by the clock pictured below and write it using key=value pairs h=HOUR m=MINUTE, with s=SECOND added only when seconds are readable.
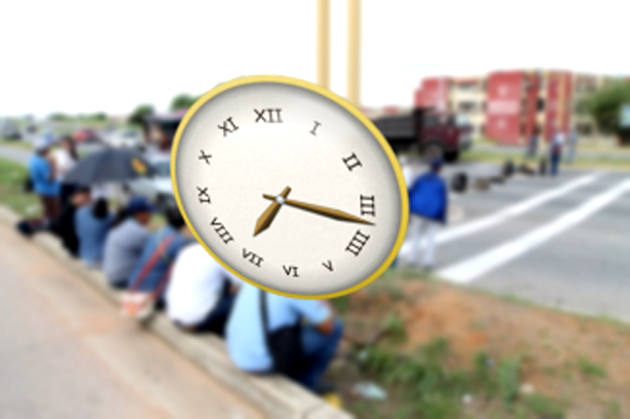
h=7 m=17
